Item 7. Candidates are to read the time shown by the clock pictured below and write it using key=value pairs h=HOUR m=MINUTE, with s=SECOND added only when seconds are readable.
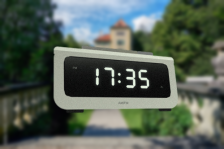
h=17 m=35
